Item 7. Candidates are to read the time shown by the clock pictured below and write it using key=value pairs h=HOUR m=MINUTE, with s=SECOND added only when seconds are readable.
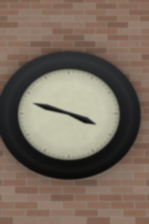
h=3 m=48
